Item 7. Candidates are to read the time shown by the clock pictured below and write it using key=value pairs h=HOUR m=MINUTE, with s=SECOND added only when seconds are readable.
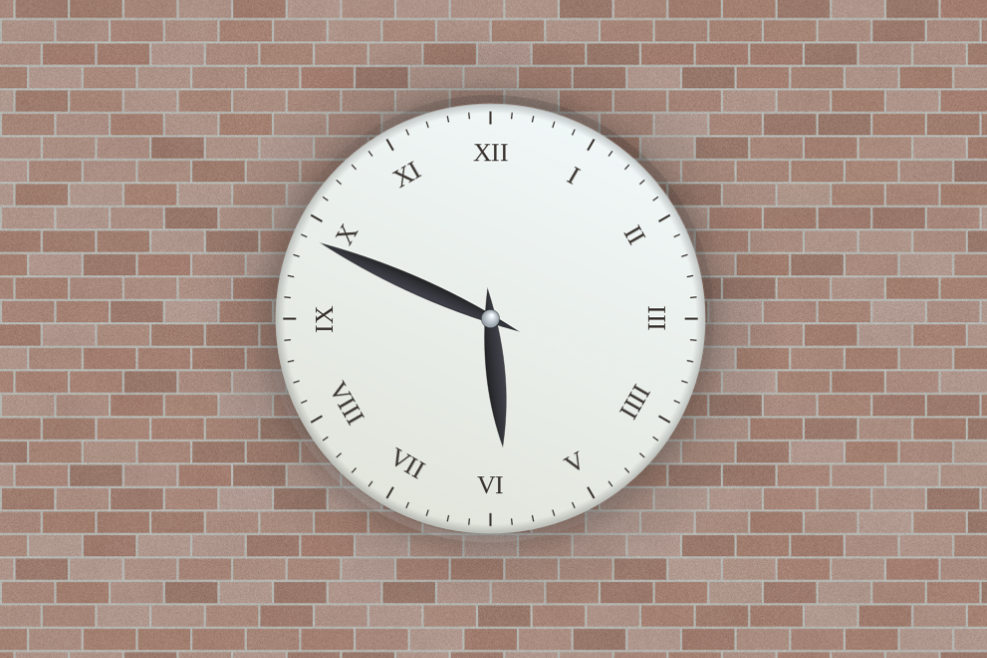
h=5 m=49
